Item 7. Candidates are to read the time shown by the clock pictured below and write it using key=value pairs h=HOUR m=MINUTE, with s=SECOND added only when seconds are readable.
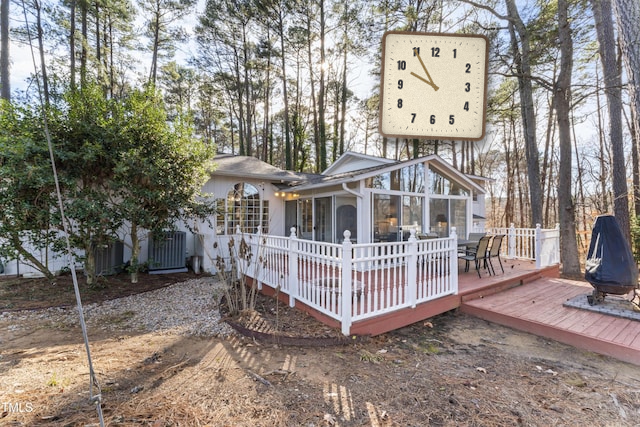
h=9 m=55
